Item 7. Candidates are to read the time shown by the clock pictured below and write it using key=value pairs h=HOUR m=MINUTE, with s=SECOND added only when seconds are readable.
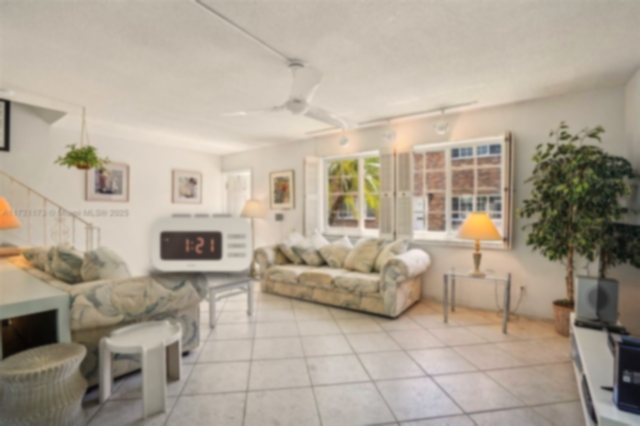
h=1 m=21
